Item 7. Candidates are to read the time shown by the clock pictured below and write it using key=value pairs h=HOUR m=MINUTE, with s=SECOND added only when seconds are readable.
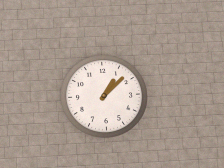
h=1 m=8
